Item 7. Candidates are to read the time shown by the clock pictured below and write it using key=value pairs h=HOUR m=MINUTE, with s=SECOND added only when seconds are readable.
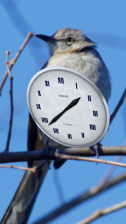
h=1 m=38
